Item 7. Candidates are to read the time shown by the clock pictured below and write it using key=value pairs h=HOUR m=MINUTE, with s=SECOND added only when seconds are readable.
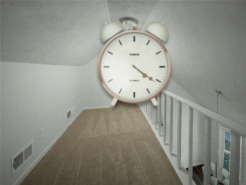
h=4 m=21
